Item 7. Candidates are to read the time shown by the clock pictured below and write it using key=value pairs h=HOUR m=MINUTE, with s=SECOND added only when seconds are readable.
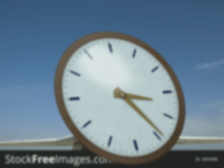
h=3 m=24
